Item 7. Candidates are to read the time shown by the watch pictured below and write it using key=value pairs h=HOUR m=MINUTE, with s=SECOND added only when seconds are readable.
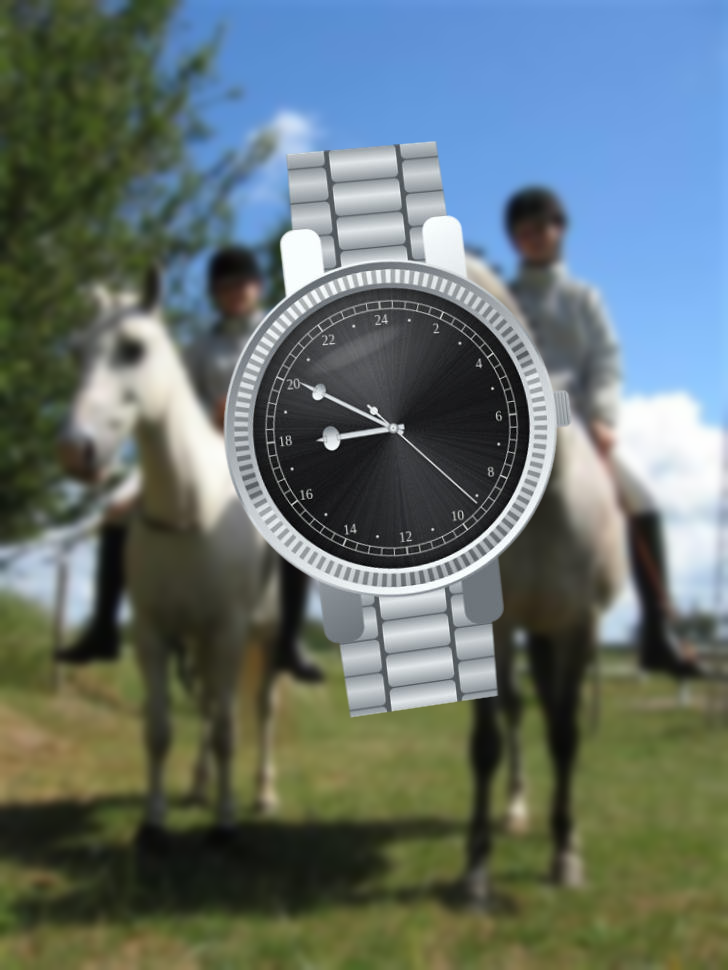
h=17 m=50 s=23
